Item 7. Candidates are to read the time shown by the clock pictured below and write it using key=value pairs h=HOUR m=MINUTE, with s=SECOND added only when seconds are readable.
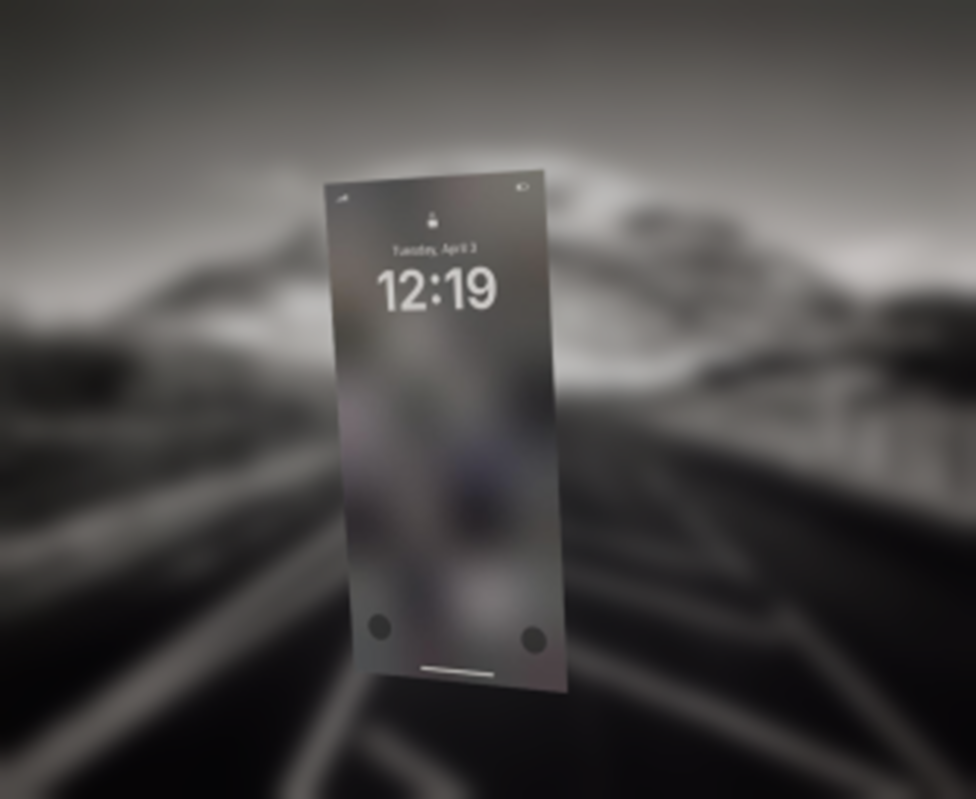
h=12 m=19
